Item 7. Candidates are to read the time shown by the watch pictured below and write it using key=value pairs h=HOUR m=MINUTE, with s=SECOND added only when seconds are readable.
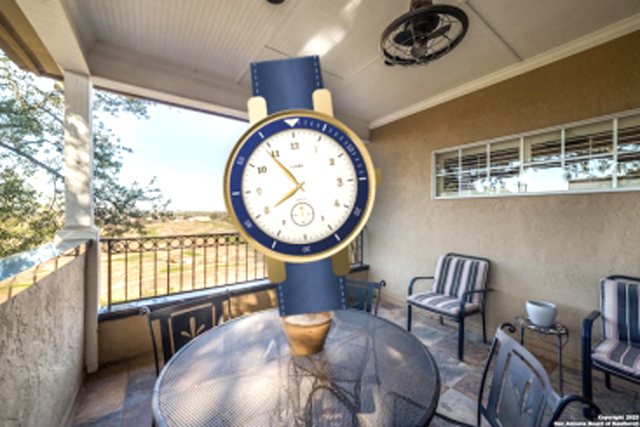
h=7 m=54
